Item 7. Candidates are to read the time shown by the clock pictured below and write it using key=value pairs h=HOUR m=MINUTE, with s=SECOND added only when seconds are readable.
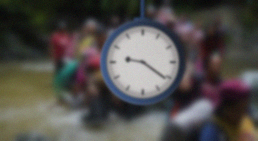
h=9 m=21
